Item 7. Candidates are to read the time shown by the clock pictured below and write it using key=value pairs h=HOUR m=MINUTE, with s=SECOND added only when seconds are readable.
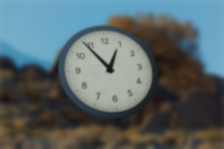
h=12 m=54
